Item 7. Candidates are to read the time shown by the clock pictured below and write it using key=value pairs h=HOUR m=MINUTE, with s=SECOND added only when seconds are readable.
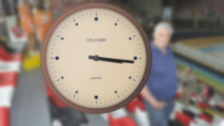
h=3 m=16
